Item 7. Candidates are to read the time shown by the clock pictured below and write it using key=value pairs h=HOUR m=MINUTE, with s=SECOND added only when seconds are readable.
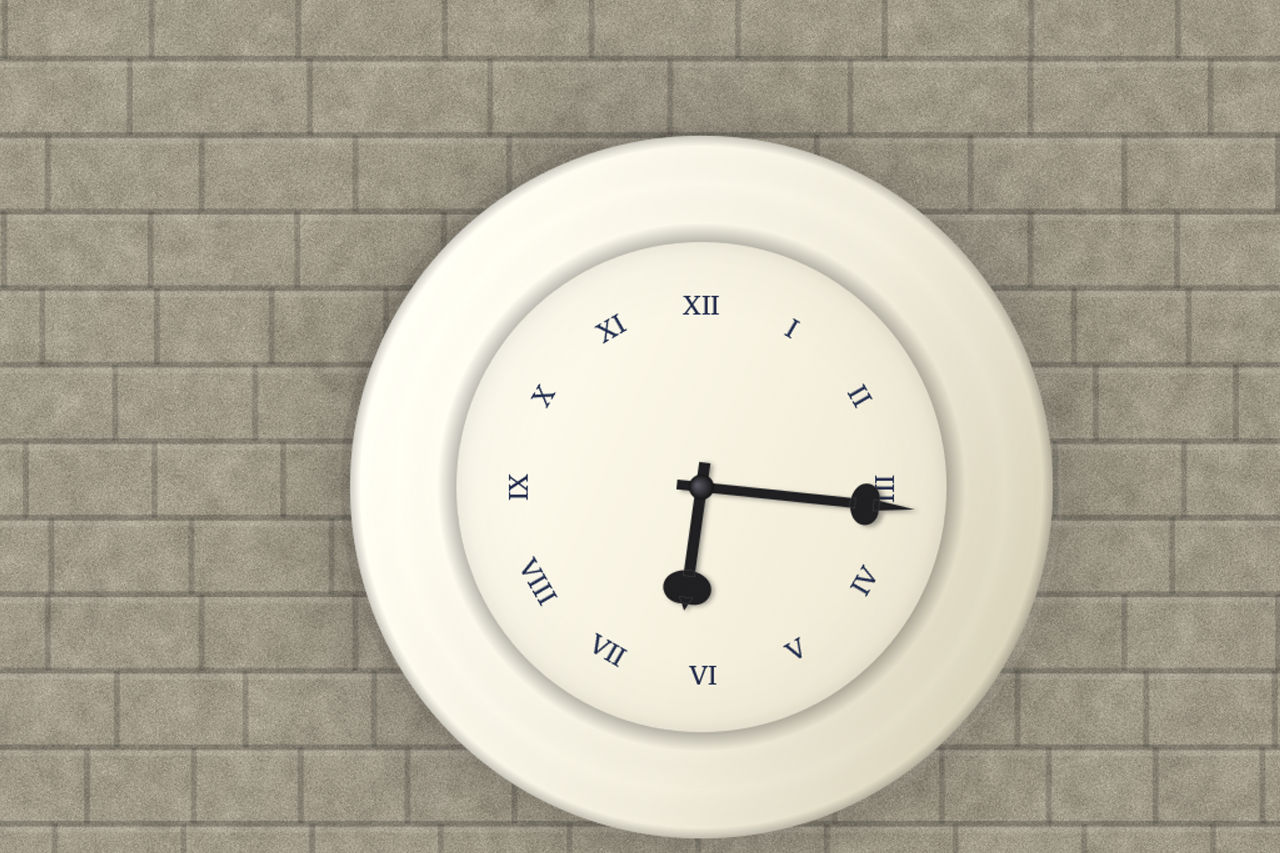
h=6 m=16
